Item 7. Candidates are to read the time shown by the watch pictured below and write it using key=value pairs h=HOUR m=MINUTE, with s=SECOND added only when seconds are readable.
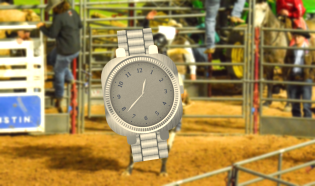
h=12 m=38
